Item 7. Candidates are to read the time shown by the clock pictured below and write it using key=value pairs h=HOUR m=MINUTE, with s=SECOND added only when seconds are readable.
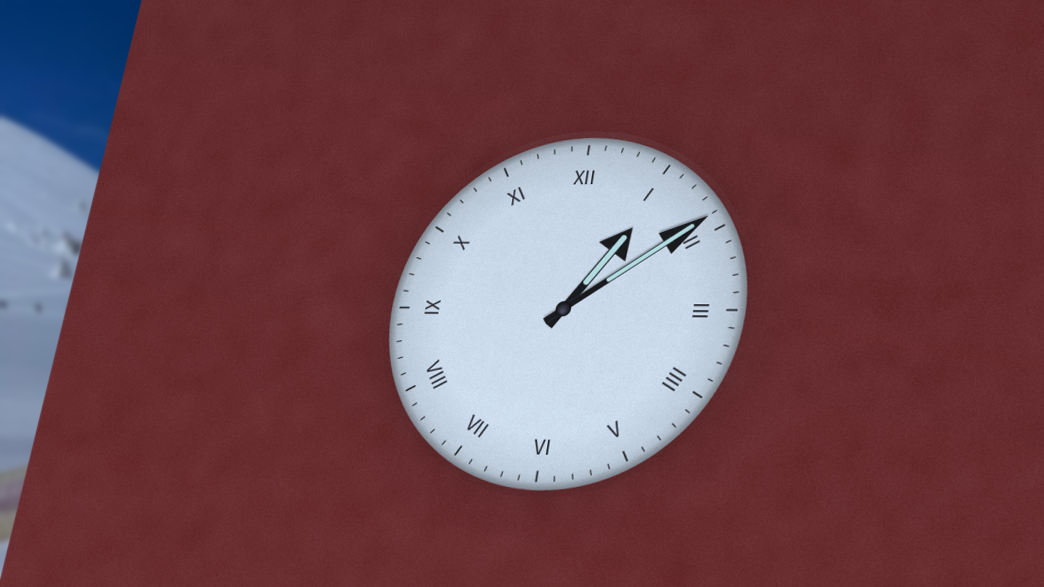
h=1 m=9
